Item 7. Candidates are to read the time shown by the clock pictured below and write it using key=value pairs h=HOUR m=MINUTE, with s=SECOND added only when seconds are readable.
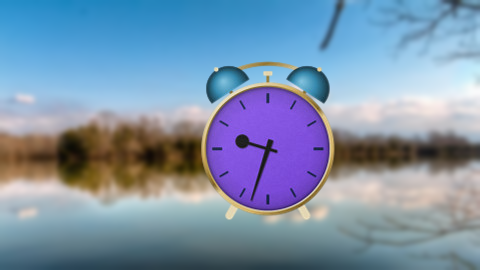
h=9 m=33
